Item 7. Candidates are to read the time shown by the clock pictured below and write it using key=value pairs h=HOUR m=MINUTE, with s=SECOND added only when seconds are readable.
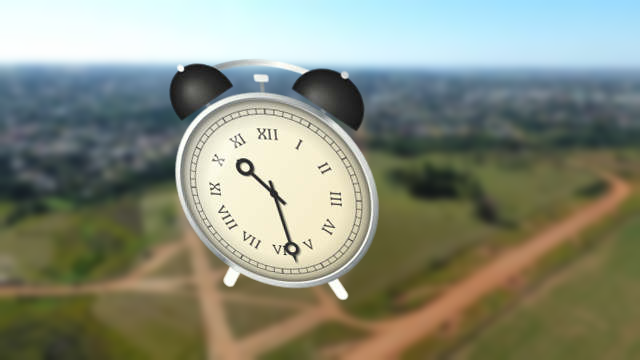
h=10 m=28
